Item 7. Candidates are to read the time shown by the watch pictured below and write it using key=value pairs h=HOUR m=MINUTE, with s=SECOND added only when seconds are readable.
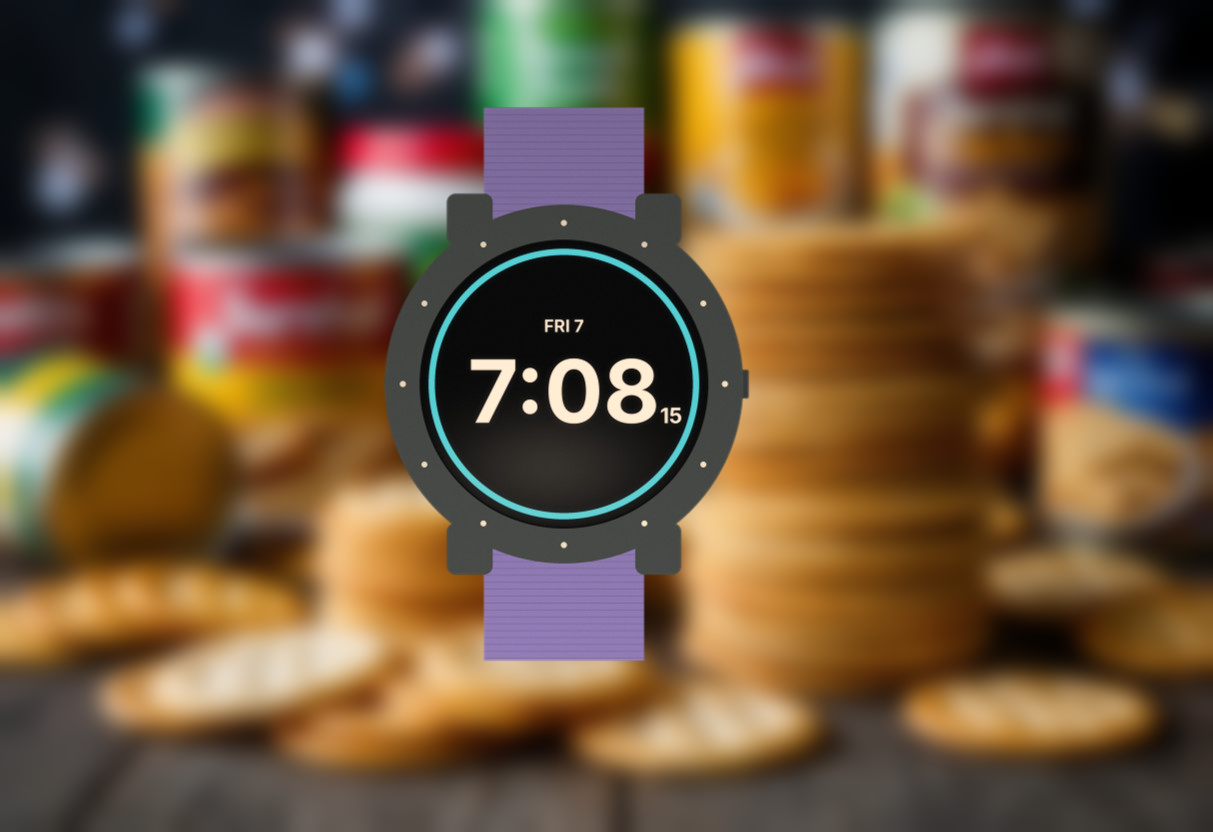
h=7 m=8 s=15
